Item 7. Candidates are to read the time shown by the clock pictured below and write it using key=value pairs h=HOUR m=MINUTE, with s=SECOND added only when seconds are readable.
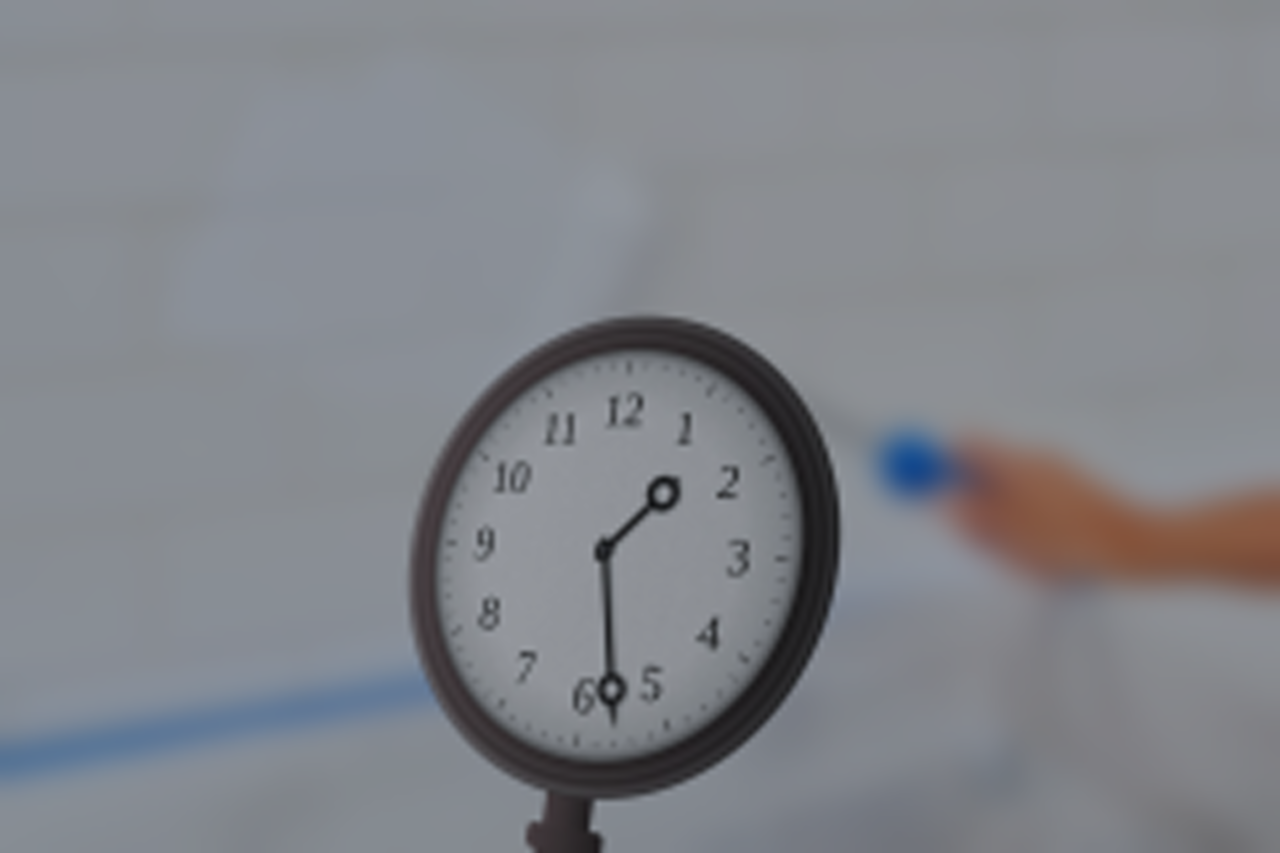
h=1 m=28
